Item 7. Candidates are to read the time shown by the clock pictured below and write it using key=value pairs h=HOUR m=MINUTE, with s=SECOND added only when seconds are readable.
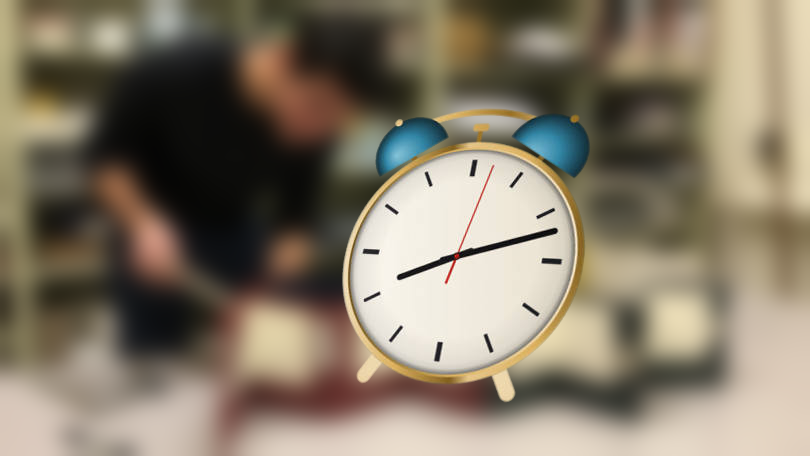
h=8 m=12 s=2
